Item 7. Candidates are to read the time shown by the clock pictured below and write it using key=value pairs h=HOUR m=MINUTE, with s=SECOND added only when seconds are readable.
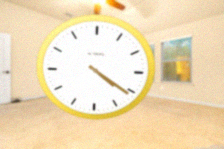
h=4 m=21
